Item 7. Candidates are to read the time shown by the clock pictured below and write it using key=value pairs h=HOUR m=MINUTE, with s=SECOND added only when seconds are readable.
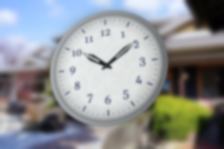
h=10 m=9
